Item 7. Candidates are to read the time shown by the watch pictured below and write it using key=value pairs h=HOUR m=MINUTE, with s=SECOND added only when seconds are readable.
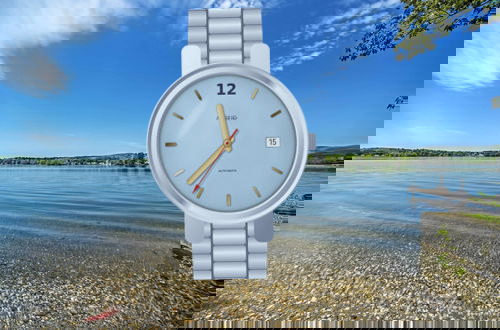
h=11 m=37 s=36
